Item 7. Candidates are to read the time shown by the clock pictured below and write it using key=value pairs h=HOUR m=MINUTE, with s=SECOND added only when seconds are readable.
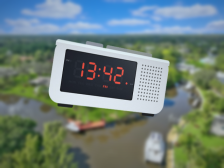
h=13 m=42
